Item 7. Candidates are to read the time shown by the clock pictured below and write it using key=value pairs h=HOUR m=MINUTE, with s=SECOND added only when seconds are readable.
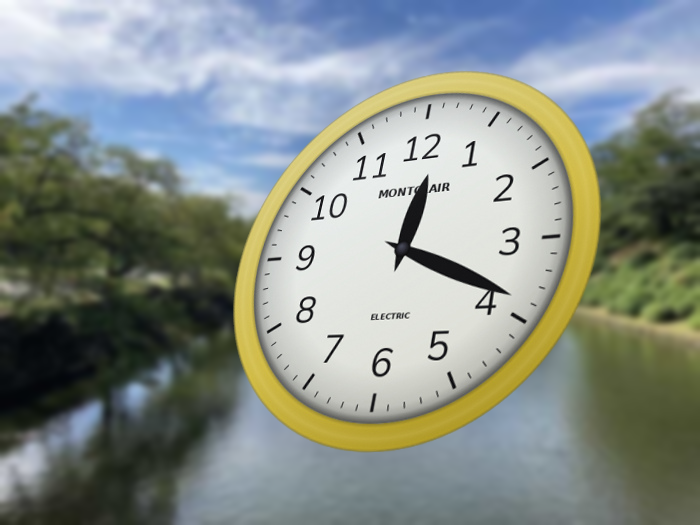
h=12 m=19
